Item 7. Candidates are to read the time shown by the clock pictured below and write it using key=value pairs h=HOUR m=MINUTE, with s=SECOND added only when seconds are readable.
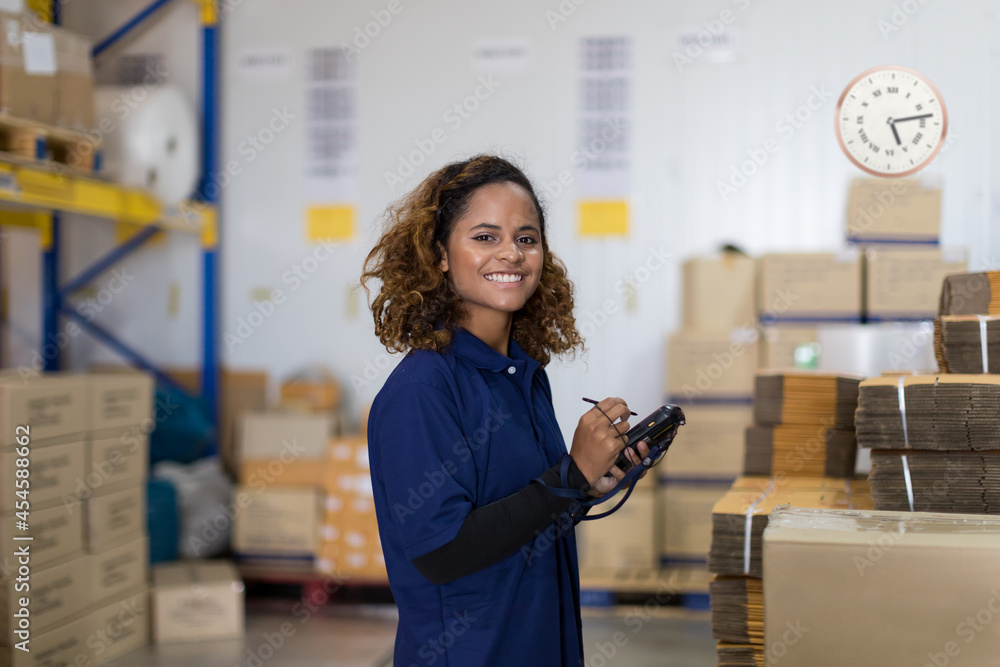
h=5 m=13
